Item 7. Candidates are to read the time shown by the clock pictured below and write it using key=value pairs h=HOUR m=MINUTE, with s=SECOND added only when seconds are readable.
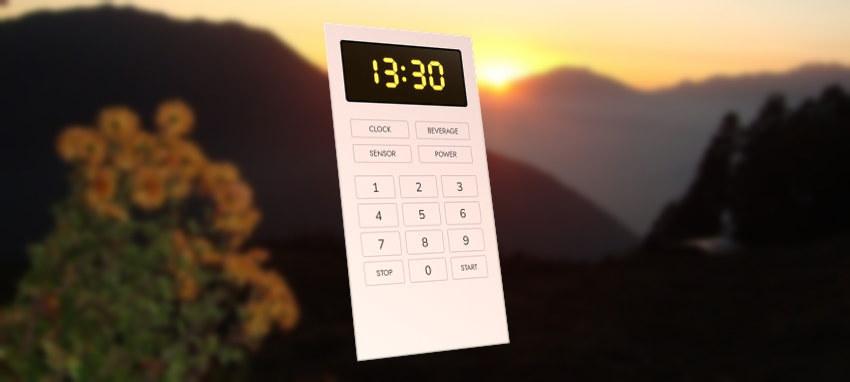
h=13 m=30
